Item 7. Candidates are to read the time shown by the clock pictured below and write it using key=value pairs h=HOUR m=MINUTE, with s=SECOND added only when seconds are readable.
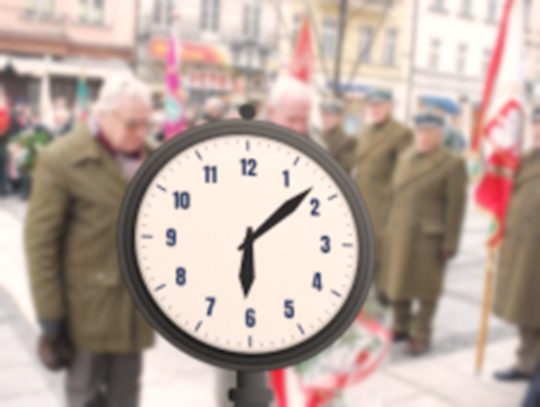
h=6 m=8
